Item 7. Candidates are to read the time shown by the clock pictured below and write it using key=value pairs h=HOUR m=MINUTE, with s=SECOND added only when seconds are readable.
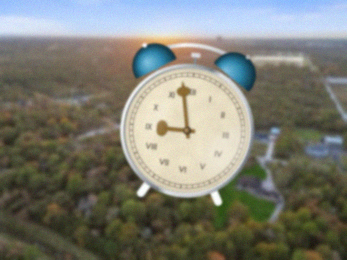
h=8 m=58
